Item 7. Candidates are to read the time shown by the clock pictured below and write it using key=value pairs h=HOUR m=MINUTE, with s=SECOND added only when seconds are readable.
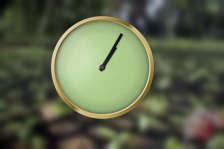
h=1 m=5
